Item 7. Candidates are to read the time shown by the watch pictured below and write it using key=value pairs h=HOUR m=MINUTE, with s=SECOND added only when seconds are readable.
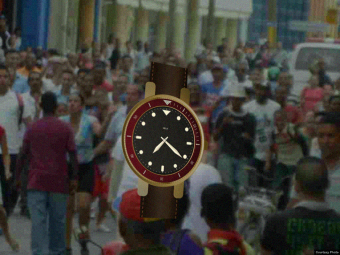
h=7 m=21
